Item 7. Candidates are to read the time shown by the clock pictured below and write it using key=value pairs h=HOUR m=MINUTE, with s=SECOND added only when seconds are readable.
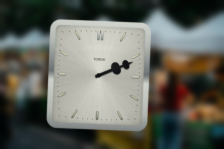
h=2 m=11
